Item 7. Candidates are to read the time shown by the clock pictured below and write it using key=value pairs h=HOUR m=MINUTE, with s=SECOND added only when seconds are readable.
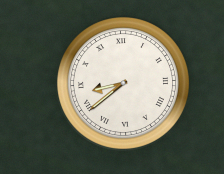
h=8 m=39
